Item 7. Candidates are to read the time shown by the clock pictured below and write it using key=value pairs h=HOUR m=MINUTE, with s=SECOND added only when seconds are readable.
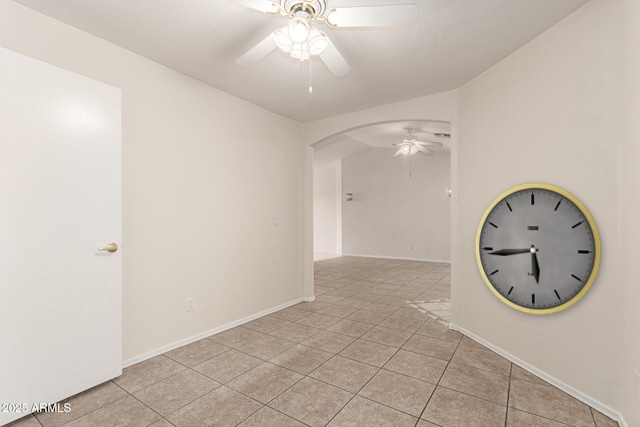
h=5 m=44
